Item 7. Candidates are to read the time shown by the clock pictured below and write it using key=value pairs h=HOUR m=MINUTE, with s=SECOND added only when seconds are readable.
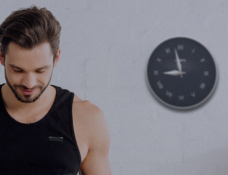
h=8 m=58
